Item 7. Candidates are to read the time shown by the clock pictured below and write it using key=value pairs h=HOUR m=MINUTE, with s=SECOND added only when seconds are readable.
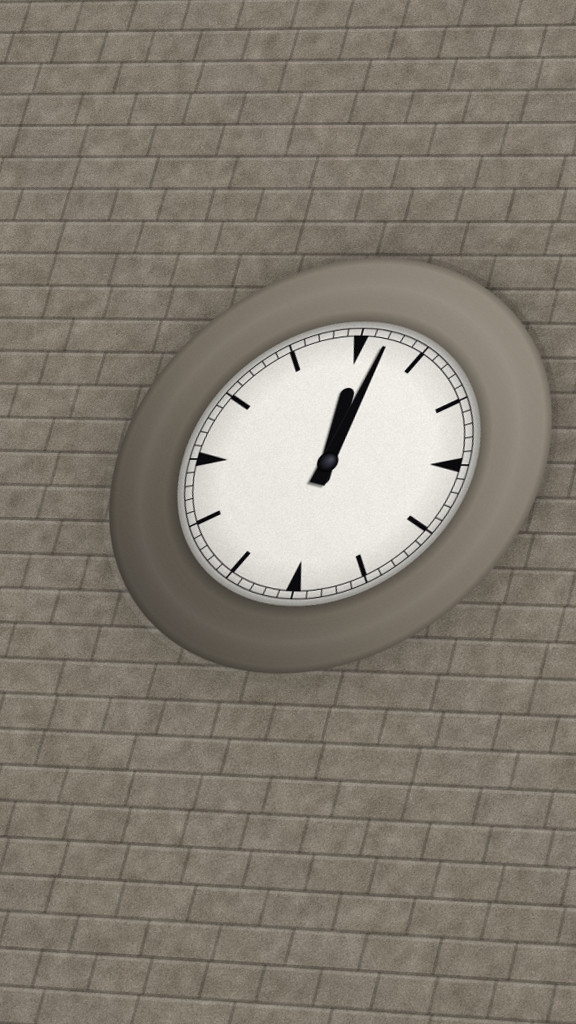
h=12 m=2
